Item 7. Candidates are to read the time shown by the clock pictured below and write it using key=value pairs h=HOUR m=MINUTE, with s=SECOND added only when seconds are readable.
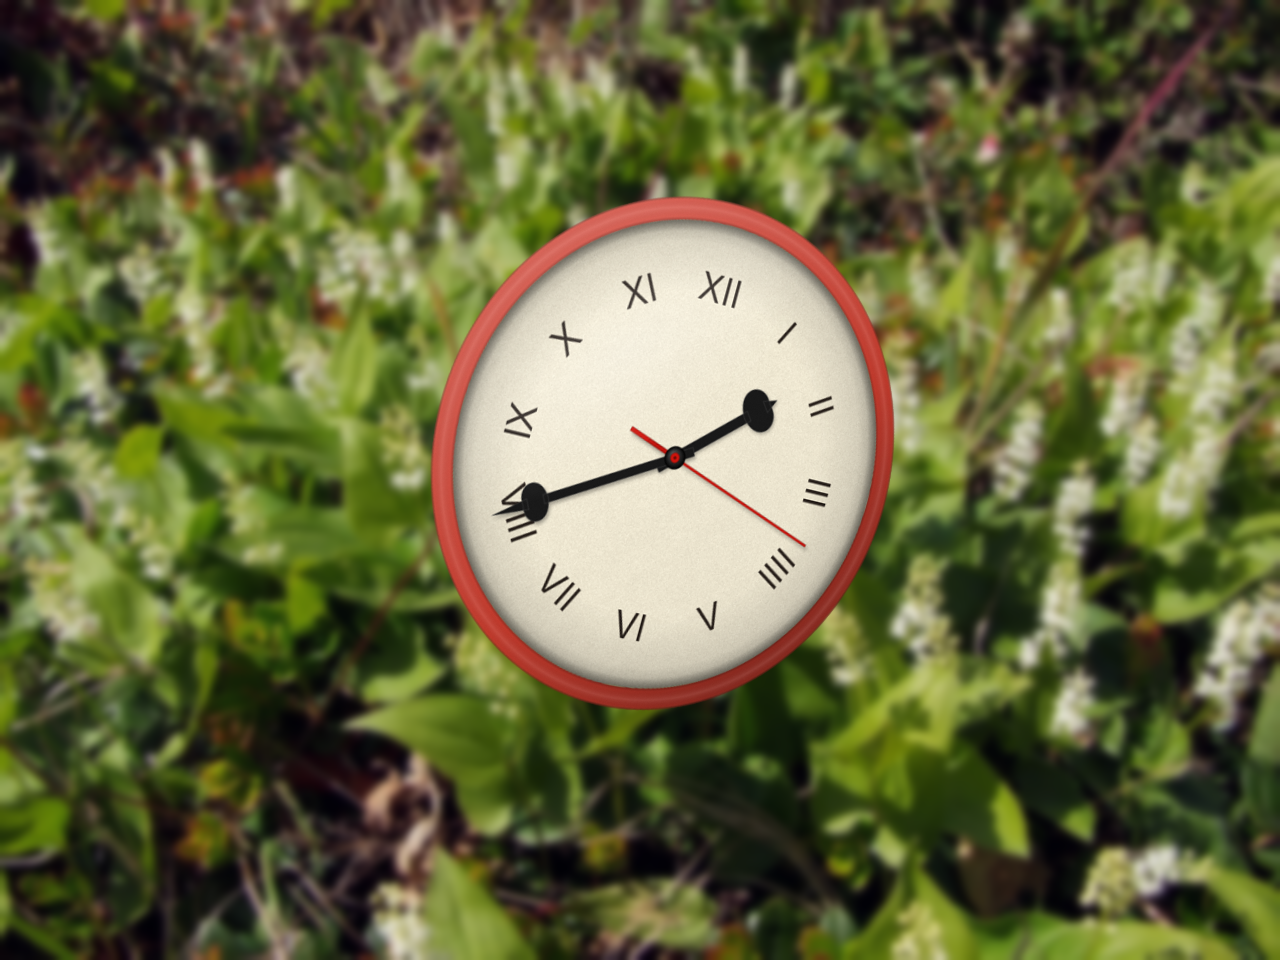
h=1 m=40 s=18
